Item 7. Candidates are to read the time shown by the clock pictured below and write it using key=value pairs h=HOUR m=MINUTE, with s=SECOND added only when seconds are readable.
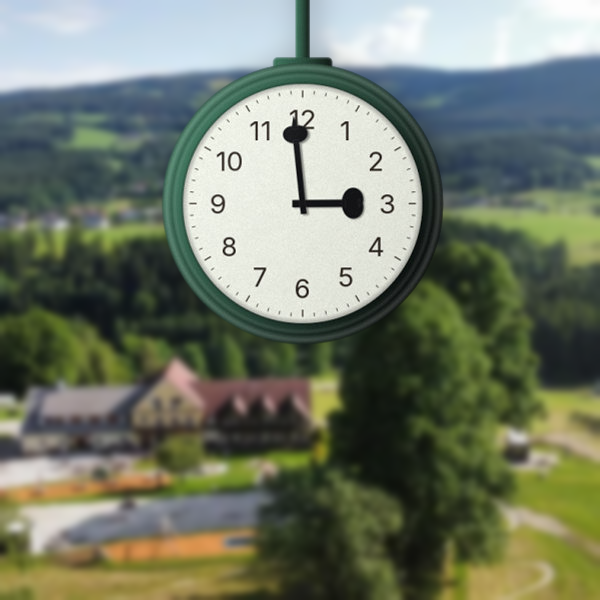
h=2 m=59
